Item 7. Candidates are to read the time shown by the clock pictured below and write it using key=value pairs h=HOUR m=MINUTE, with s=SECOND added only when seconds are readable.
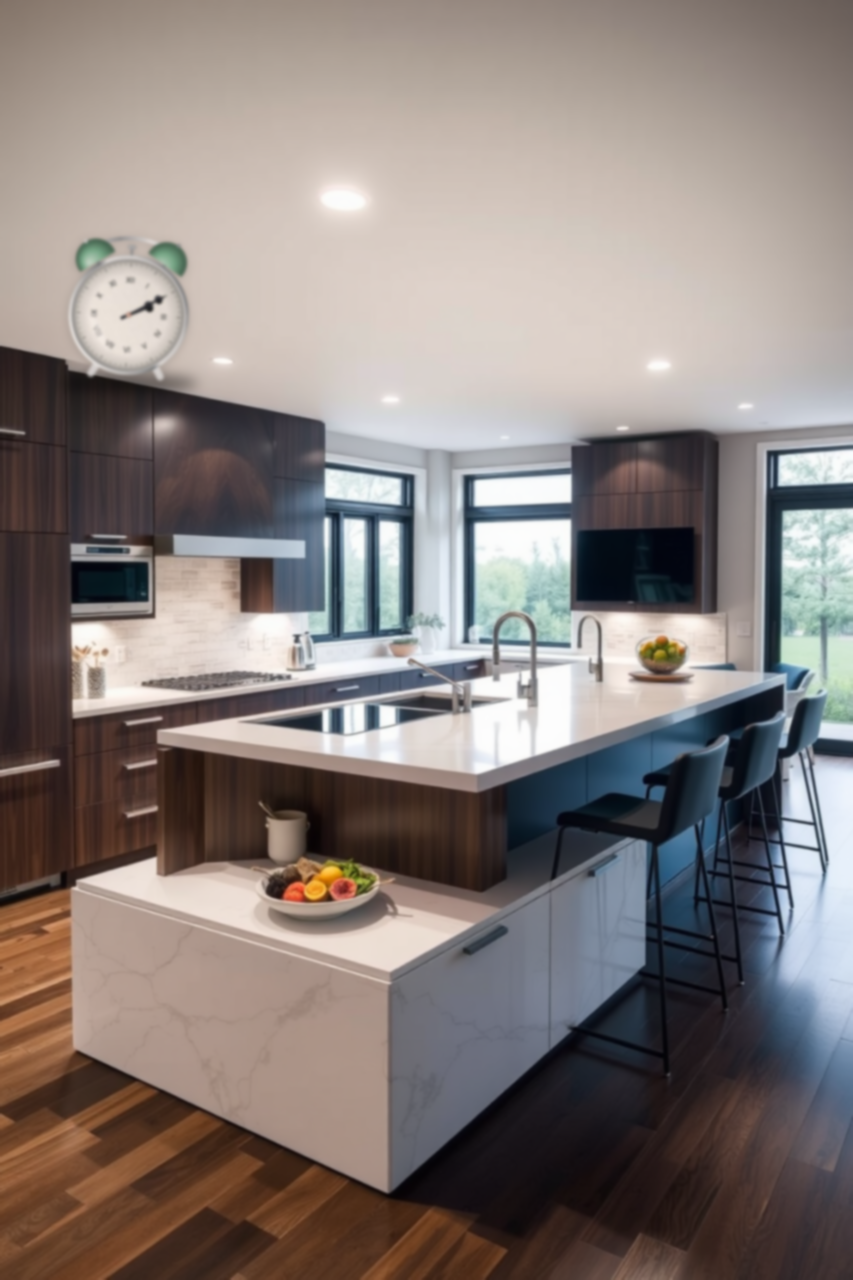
h=2 m=10
